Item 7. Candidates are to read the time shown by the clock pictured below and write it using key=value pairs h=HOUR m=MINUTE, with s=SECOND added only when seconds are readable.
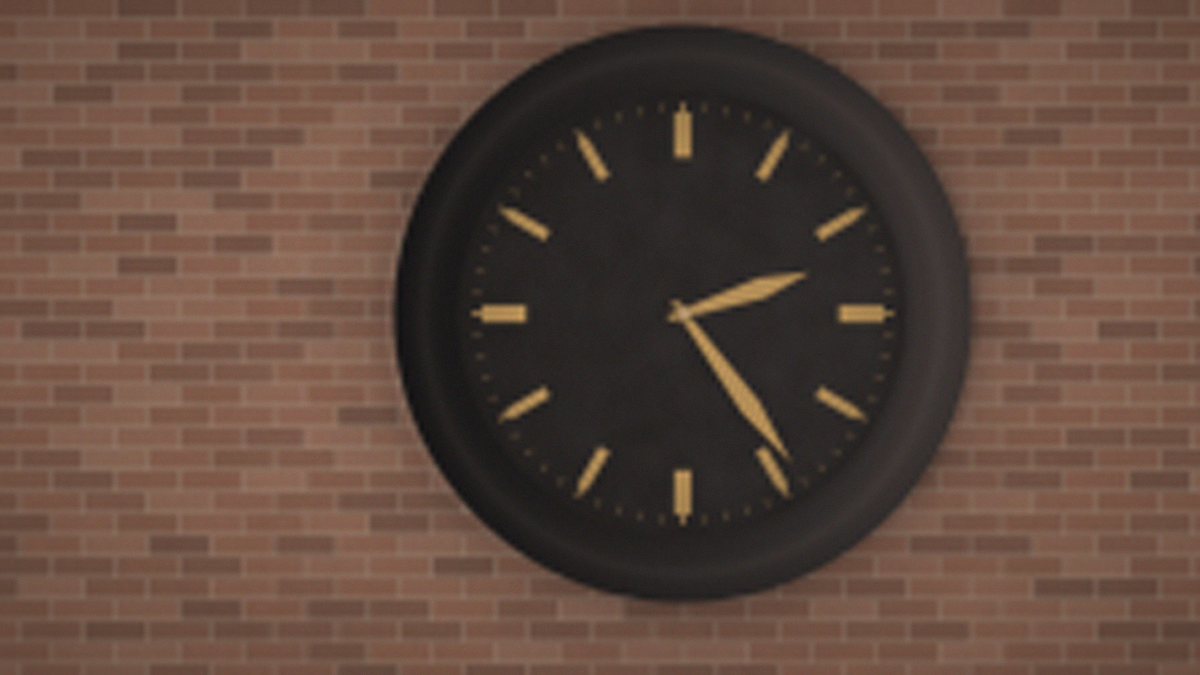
h=2 m=24
